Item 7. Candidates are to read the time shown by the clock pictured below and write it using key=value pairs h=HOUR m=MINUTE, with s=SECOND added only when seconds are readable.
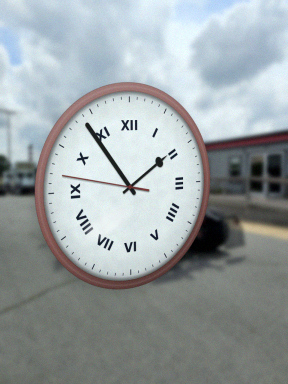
h=1 m=53 s=47
